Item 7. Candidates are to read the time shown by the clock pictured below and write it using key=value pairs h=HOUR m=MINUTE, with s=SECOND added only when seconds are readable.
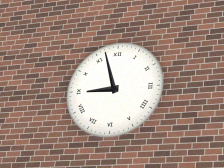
h=8 m=57
